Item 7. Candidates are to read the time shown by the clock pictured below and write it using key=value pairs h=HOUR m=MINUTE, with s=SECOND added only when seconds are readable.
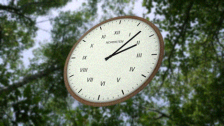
h=2 m=7
